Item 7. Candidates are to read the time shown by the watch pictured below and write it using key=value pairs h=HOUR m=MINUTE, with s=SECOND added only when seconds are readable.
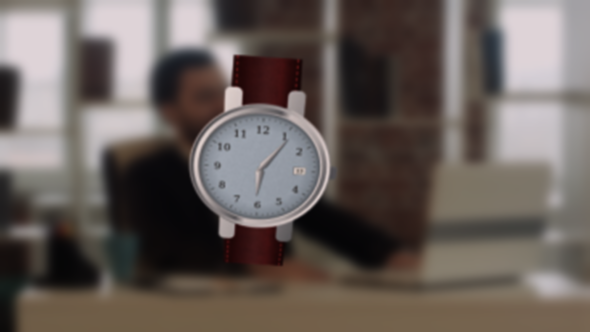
h=6 m=6
